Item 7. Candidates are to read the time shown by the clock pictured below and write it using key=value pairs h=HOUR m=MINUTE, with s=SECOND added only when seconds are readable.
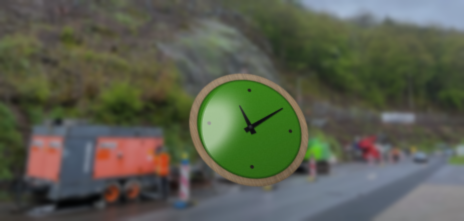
h=11 m=9
